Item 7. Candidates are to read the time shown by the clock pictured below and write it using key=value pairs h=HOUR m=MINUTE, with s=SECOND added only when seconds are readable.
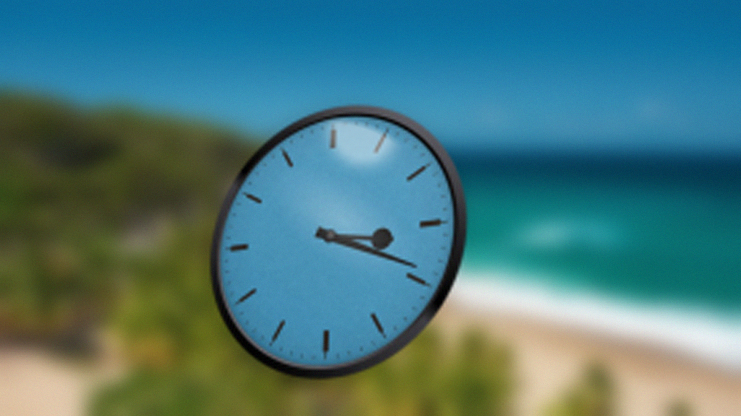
h=3 m=19
